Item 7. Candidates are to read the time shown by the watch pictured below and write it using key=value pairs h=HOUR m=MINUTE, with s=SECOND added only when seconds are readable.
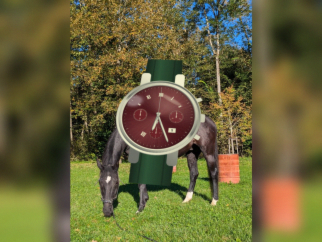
h=6 m=26
